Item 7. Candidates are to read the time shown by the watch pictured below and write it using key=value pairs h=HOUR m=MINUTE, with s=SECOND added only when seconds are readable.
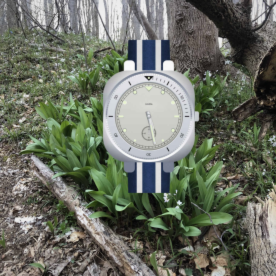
h=5 m=28
